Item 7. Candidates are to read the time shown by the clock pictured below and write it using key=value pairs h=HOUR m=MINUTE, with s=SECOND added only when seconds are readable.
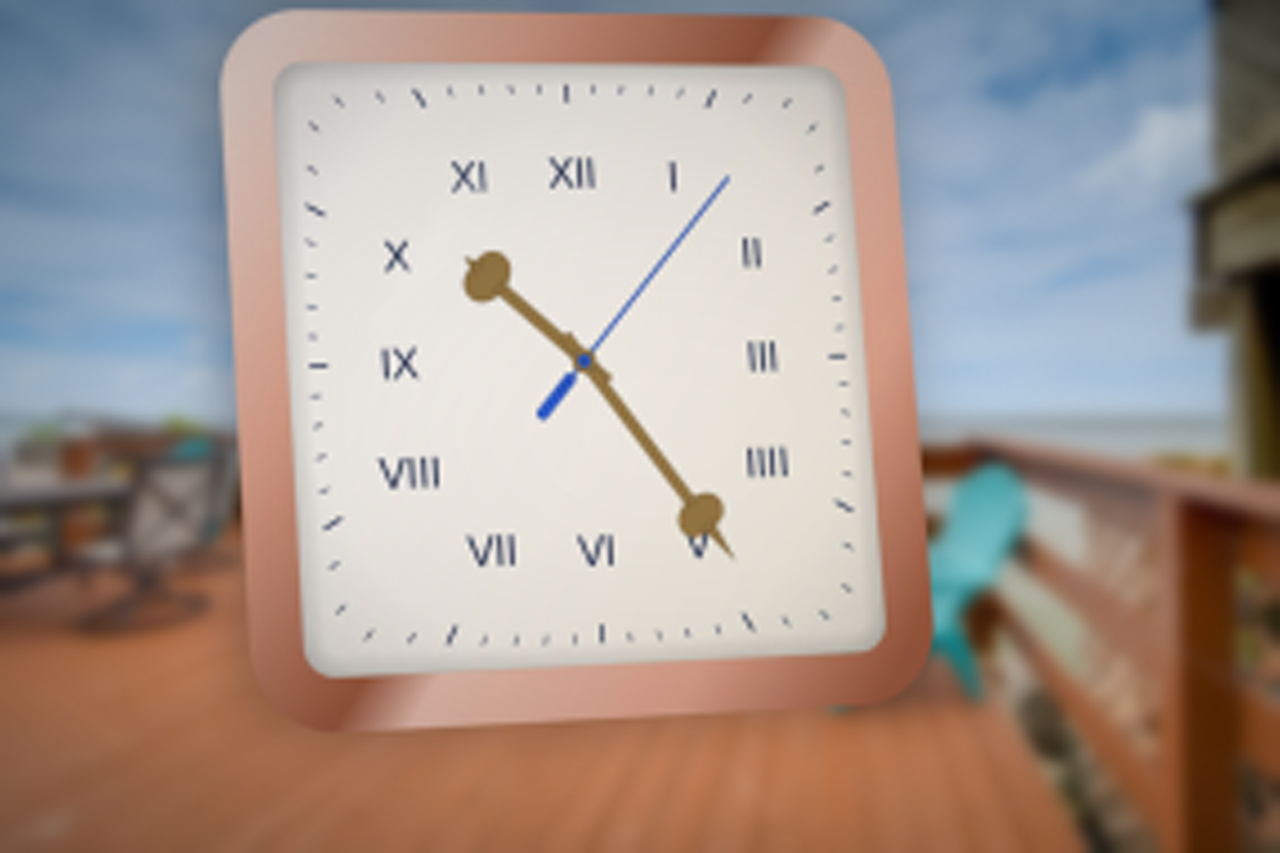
h=10 m=24 s=7
